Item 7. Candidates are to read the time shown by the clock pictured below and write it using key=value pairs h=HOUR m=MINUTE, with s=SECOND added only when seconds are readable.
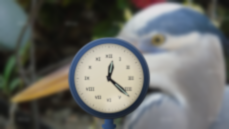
h=12 m=22
